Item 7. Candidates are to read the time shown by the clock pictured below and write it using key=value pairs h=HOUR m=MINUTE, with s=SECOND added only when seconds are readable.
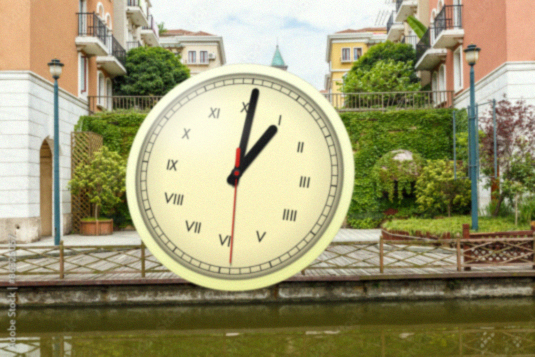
h=1 m=0 s=29
